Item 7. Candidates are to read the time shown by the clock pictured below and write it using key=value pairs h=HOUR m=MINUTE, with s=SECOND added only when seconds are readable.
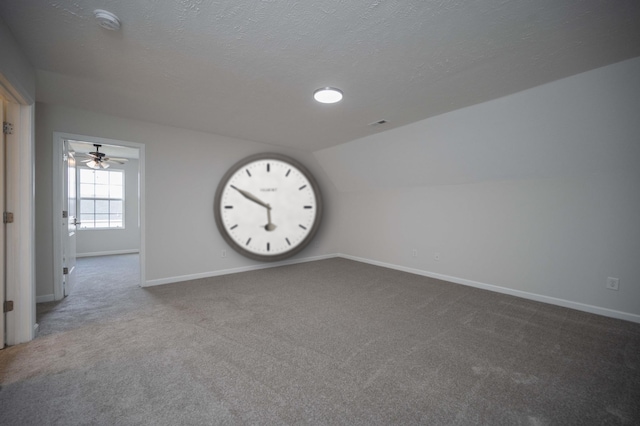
h=5 m=50
